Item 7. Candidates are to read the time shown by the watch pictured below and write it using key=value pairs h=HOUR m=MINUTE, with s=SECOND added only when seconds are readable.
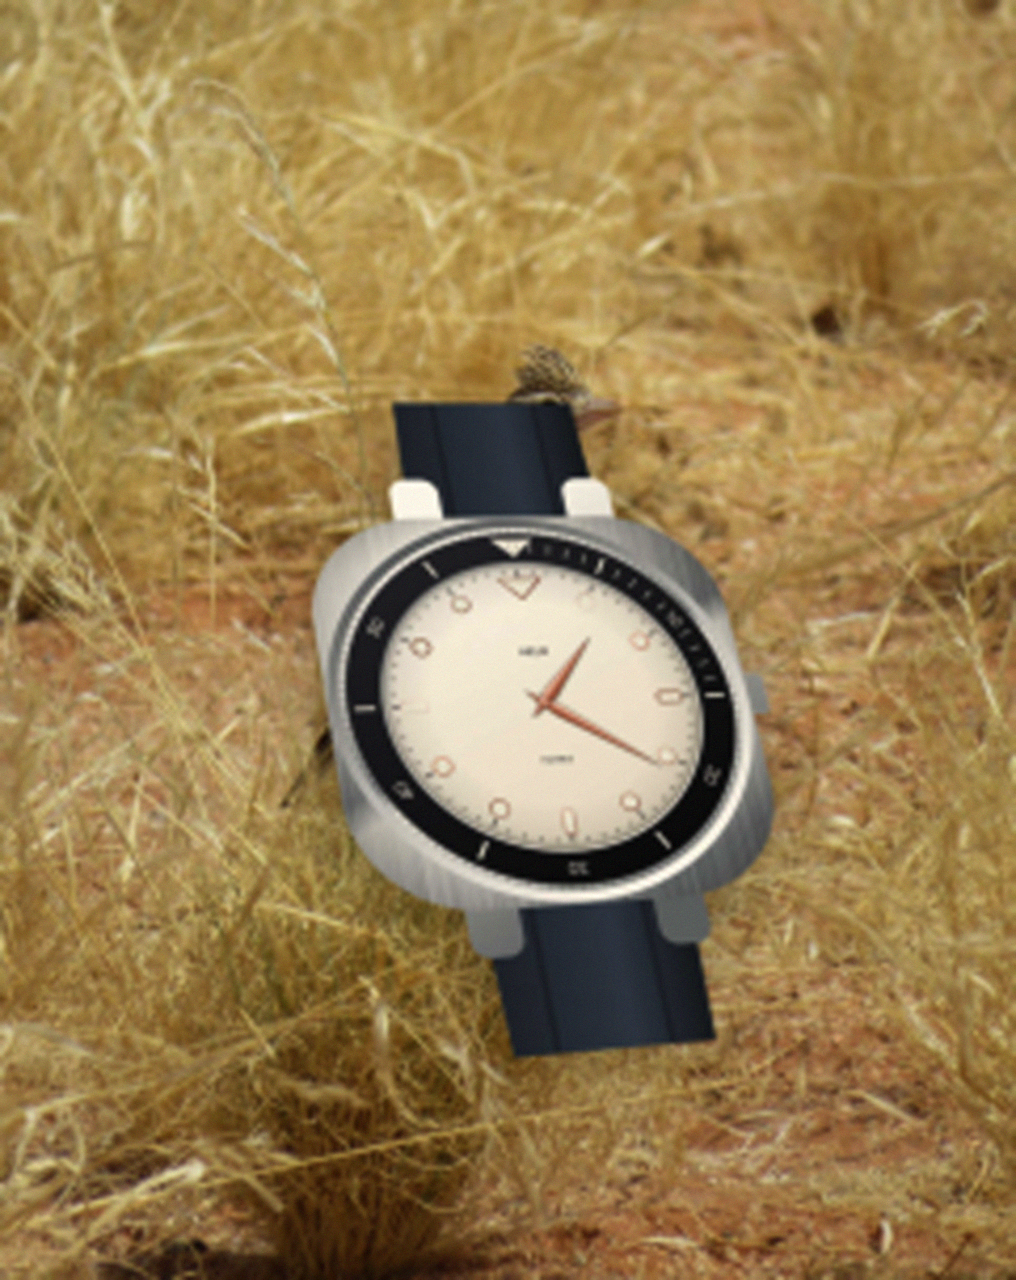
h=1 m=21
